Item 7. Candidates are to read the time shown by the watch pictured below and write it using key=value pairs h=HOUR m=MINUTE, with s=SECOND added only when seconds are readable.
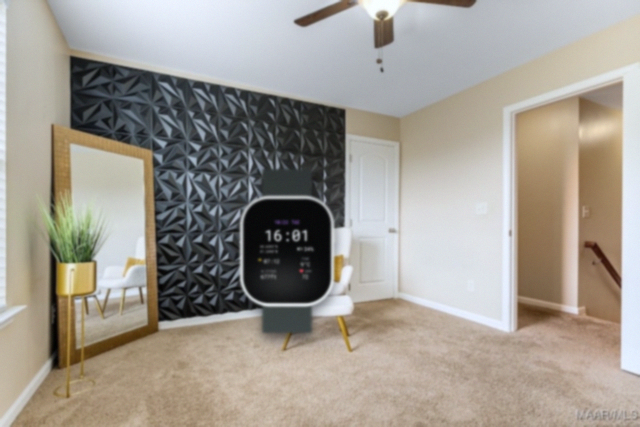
h=16 m=1
